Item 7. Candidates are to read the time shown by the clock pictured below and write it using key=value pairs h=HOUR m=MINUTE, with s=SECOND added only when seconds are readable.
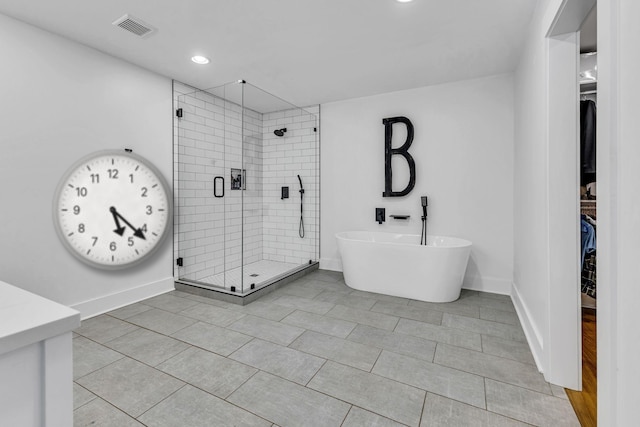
h=5 m=22
